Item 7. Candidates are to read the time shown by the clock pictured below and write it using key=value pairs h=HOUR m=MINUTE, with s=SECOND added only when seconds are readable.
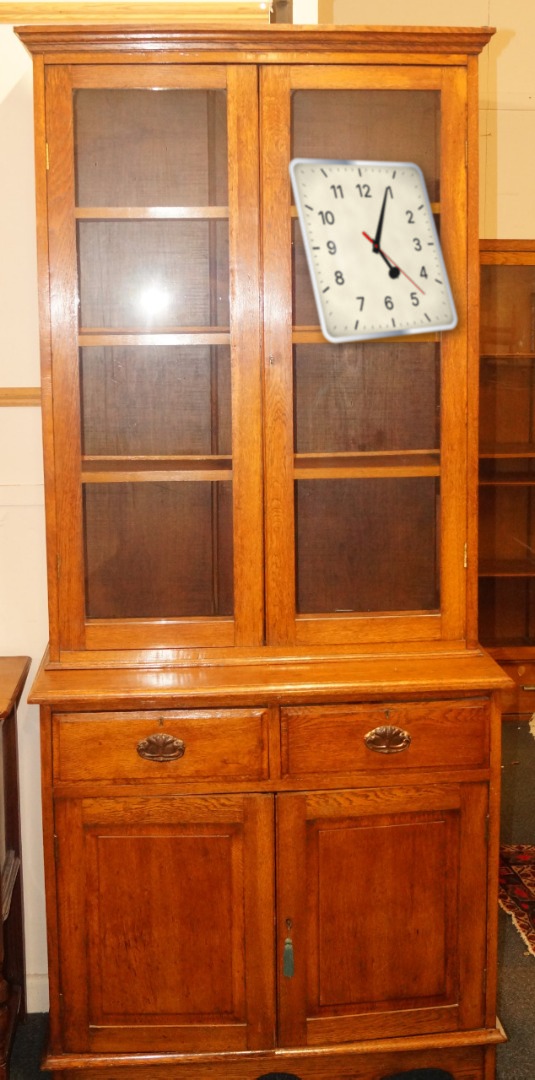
h=5 m=4 s=23
